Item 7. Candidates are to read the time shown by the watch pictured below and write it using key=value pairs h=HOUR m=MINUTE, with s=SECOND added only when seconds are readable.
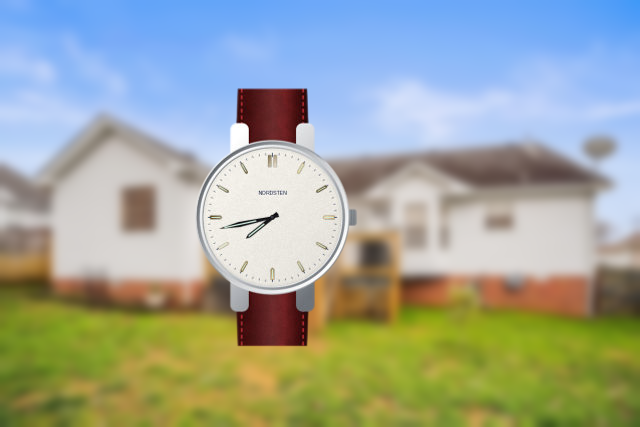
h=7 m=43
